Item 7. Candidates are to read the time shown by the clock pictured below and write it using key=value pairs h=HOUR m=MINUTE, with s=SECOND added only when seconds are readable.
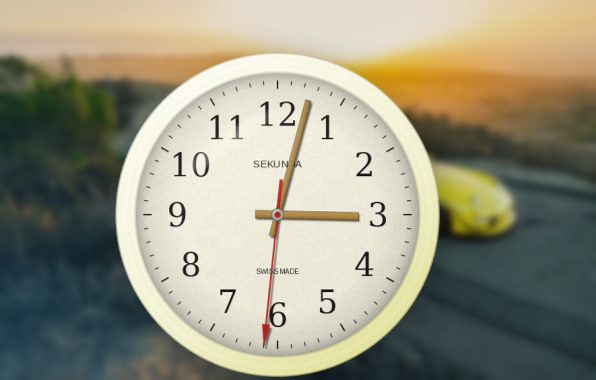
h=3 m=2 s=31
